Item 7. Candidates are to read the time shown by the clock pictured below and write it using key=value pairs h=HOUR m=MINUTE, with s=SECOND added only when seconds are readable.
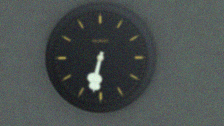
h=6 m=32
